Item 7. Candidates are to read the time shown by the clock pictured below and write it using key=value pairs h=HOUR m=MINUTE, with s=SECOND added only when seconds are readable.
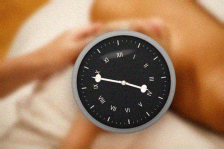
h=3 m=48
